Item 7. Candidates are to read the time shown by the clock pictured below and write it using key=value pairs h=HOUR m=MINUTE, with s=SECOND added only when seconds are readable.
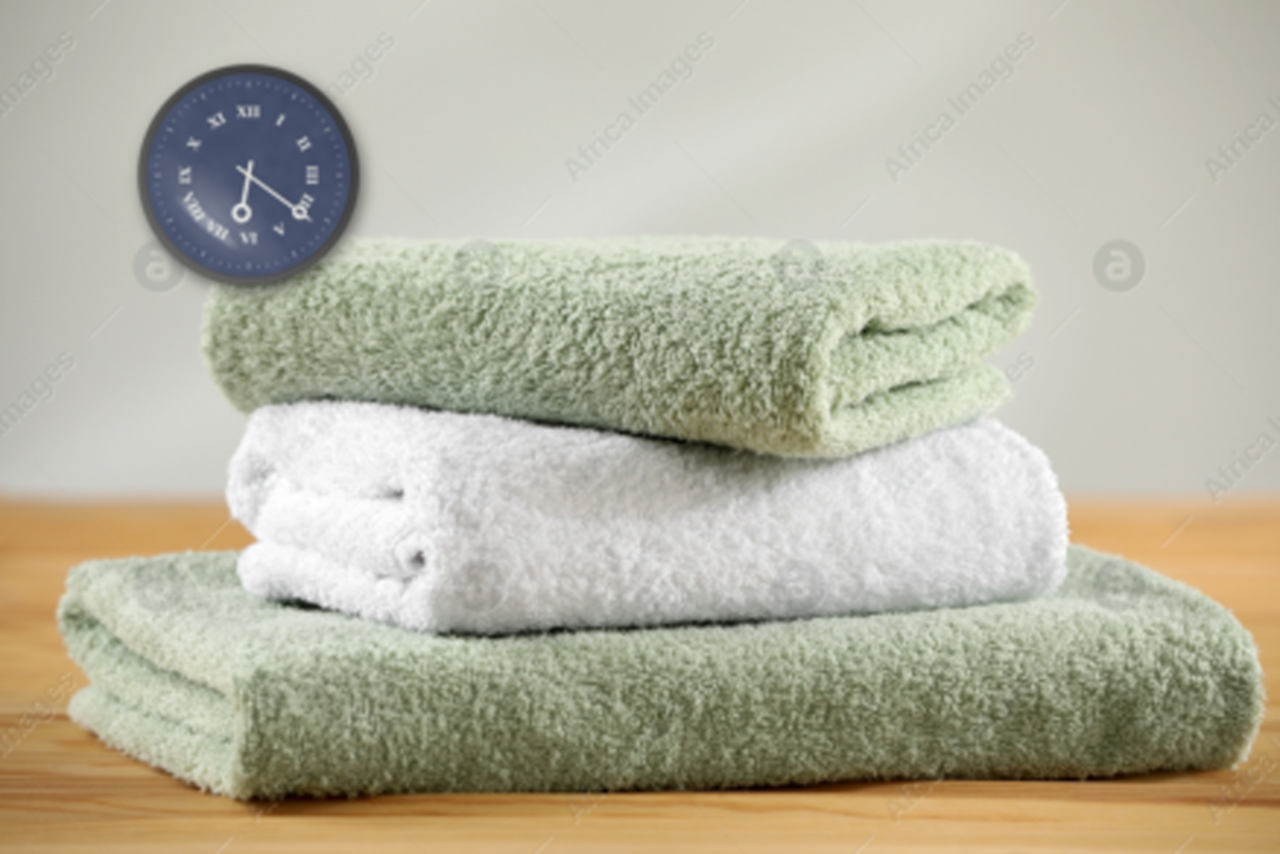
h=6 m=21
